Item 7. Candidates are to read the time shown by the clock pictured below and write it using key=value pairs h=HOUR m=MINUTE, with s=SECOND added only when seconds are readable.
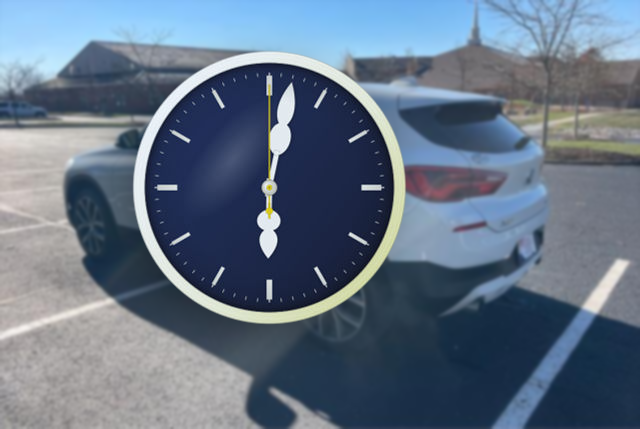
h=6 m=2 s=0
